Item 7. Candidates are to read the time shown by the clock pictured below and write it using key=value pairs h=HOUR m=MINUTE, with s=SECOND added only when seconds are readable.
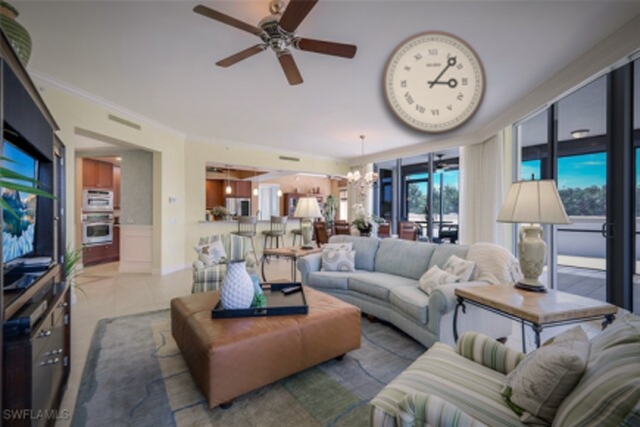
h=3 m=7
